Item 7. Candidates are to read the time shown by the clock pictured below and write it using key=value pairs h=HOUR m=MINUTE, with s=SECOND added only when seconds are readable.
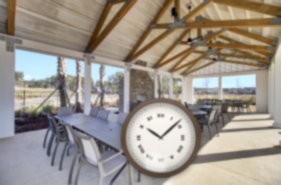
h=10 m=8
